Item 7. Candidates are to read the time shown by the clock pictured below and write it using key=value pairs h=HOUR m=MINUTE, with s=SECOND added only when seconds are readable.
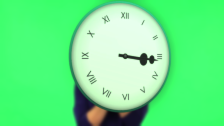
h=3 m=16
